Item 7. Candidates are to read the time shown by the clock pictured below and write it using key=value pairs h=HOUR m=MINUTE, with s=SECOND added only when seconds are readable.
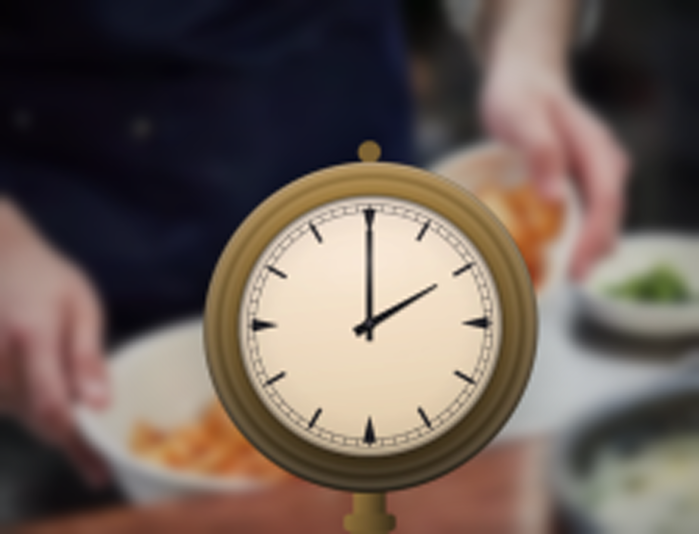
h=2 m=0
